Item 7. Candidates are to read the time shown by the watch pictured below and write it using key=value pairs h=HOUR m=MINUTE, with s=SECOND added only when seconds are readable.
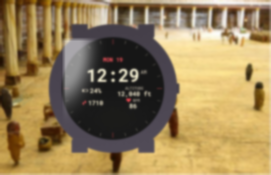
h=12 m=29
